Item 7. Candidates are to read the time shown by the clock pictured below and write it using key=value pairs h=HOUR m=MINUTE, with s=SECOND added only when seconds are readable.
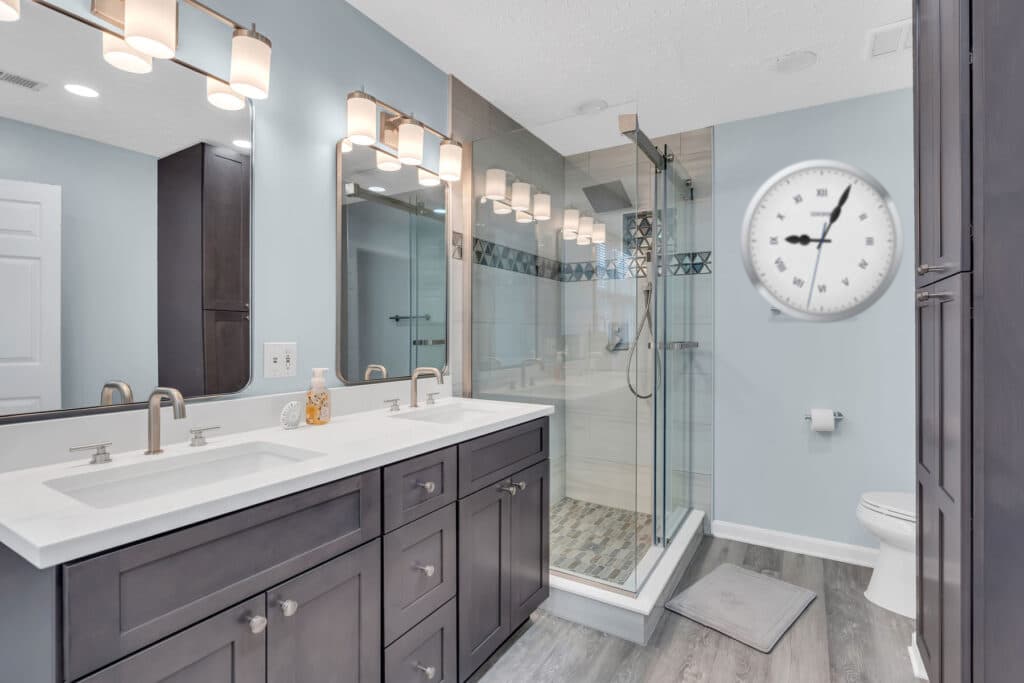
h=9 m=4 s=32
